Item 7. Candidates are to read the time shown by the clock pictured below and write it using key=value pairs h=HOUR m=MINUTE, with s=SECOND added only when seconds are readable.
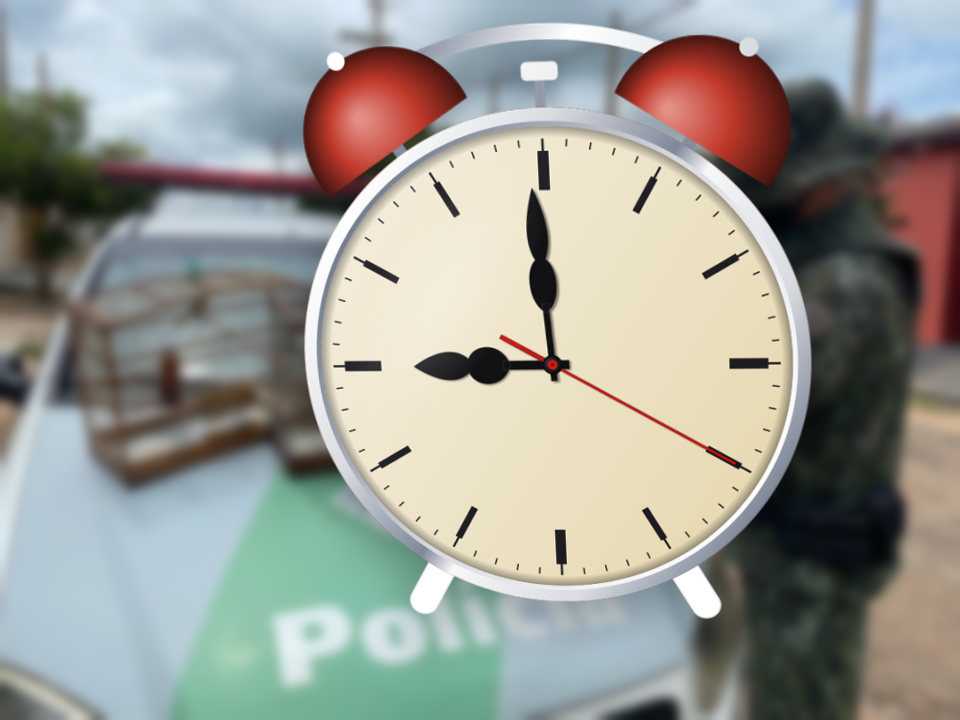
h=8 m=59 s=20
